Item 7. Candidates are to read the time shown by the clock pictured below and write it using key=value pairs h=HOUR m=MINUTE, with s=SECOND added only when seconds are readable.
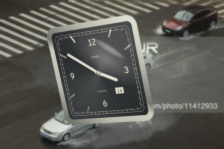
h=3 m=51
